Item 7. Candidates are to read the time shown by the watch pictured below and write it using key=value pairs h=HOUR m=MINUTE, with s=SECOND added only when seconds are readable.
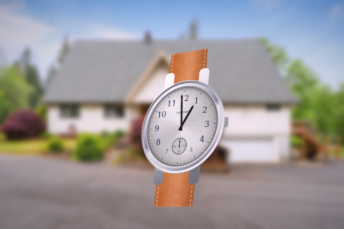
h=12 m=59
